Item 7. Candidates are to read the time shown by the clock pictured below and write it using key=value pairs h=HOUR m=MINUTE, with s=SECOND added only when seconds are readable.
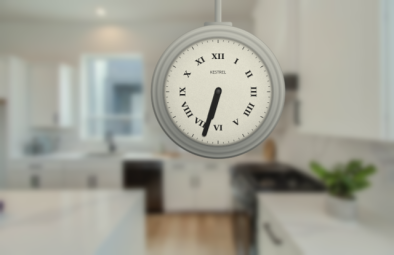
h=6 m=33
